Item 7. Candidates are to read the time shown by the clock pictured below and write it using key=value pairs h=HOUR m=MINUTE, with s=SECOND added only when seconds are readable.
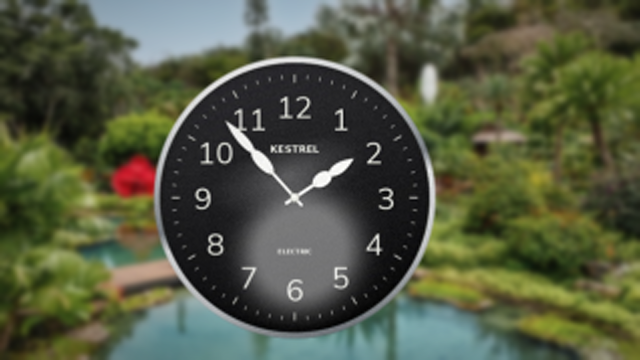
h=1 m=53
